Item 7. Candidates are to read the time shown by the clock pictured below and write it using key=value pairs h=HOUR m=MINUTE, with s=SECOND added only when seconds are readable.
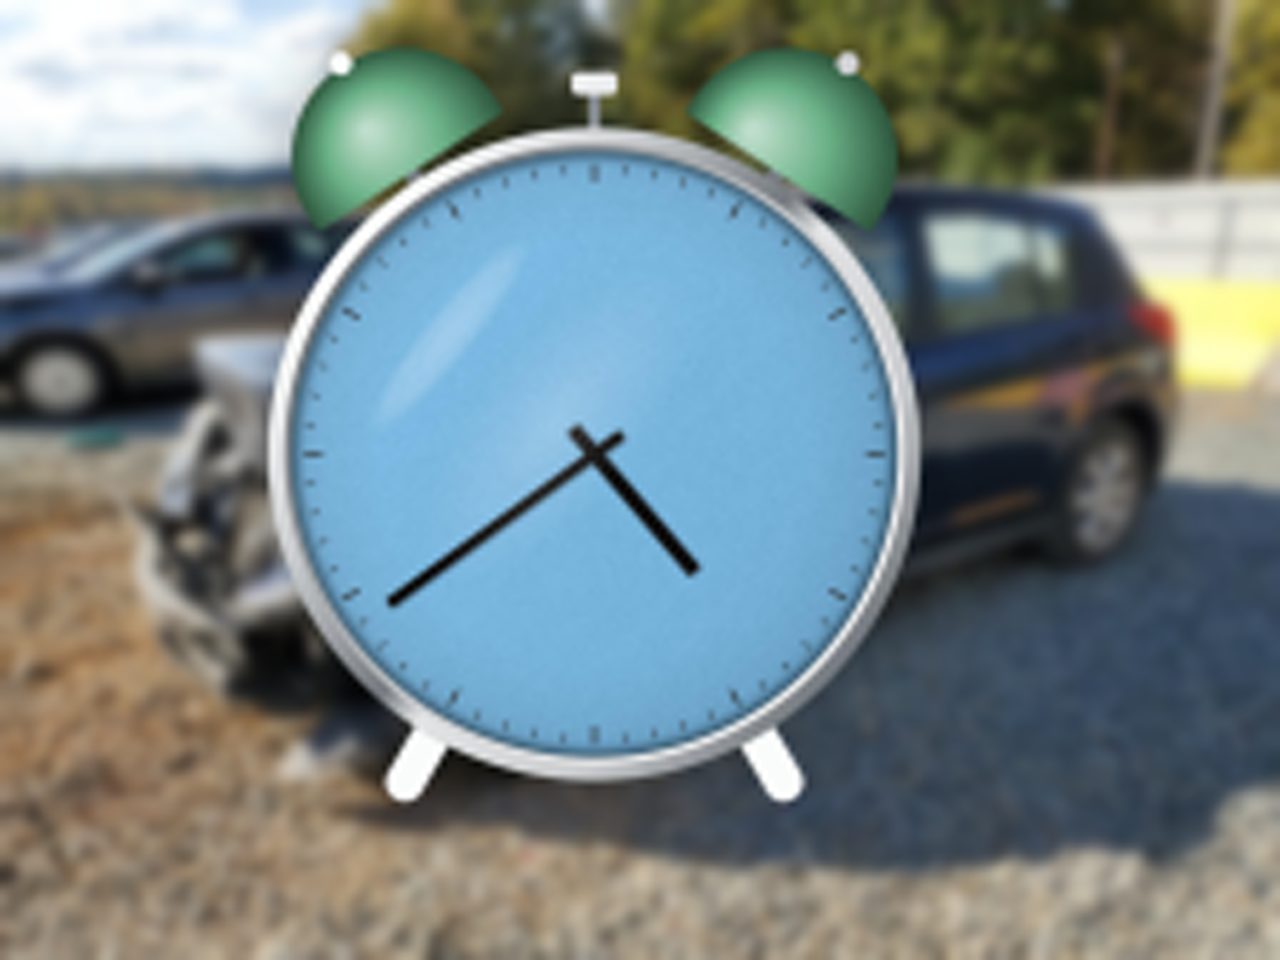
h=4 m=39
